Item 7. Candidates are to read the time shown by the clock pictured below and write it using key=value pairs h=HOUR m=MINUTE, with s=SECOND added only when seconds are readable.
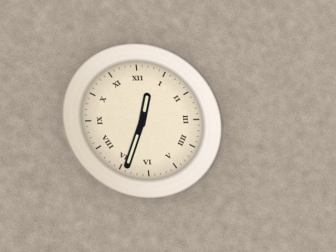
h=12 m=34
